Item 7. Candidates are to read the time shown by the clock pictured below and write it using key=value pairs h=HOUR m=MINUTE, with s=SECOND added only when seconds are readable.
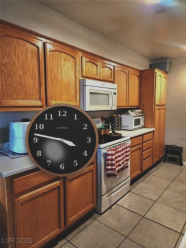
h=3 m=47
